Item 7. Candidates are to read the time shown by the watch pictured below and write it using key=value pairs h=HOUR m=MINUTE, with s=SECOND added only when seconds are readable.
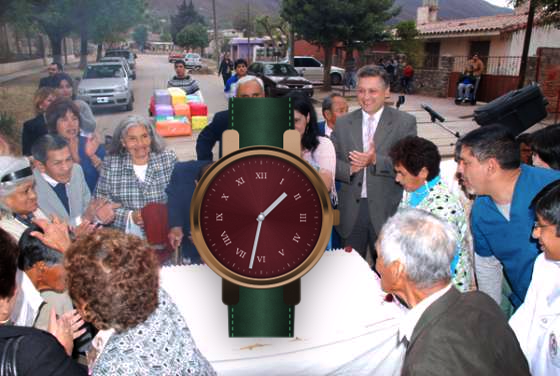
h=1 m=32
